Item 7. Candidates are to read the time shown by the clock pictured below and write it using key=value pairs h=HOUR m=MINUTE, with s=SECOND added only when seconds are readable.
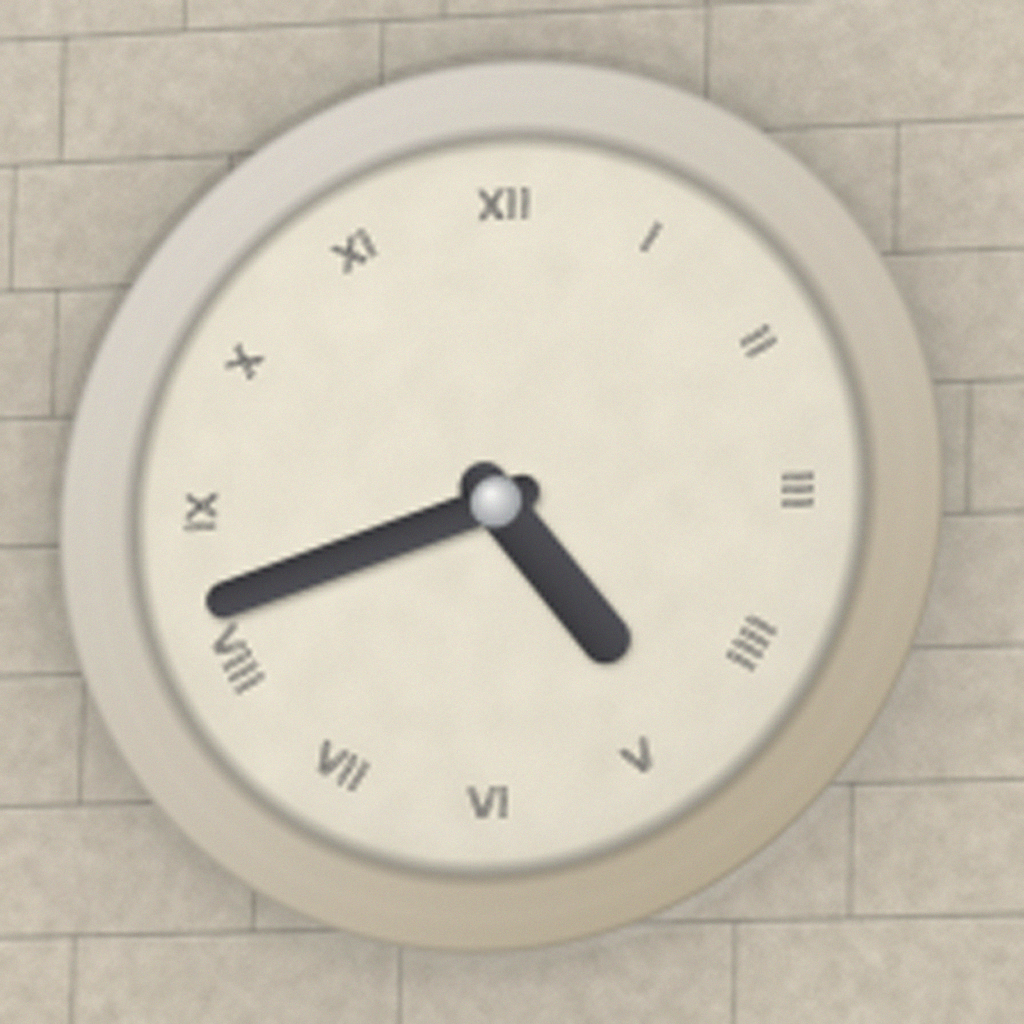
h=4 m=42
